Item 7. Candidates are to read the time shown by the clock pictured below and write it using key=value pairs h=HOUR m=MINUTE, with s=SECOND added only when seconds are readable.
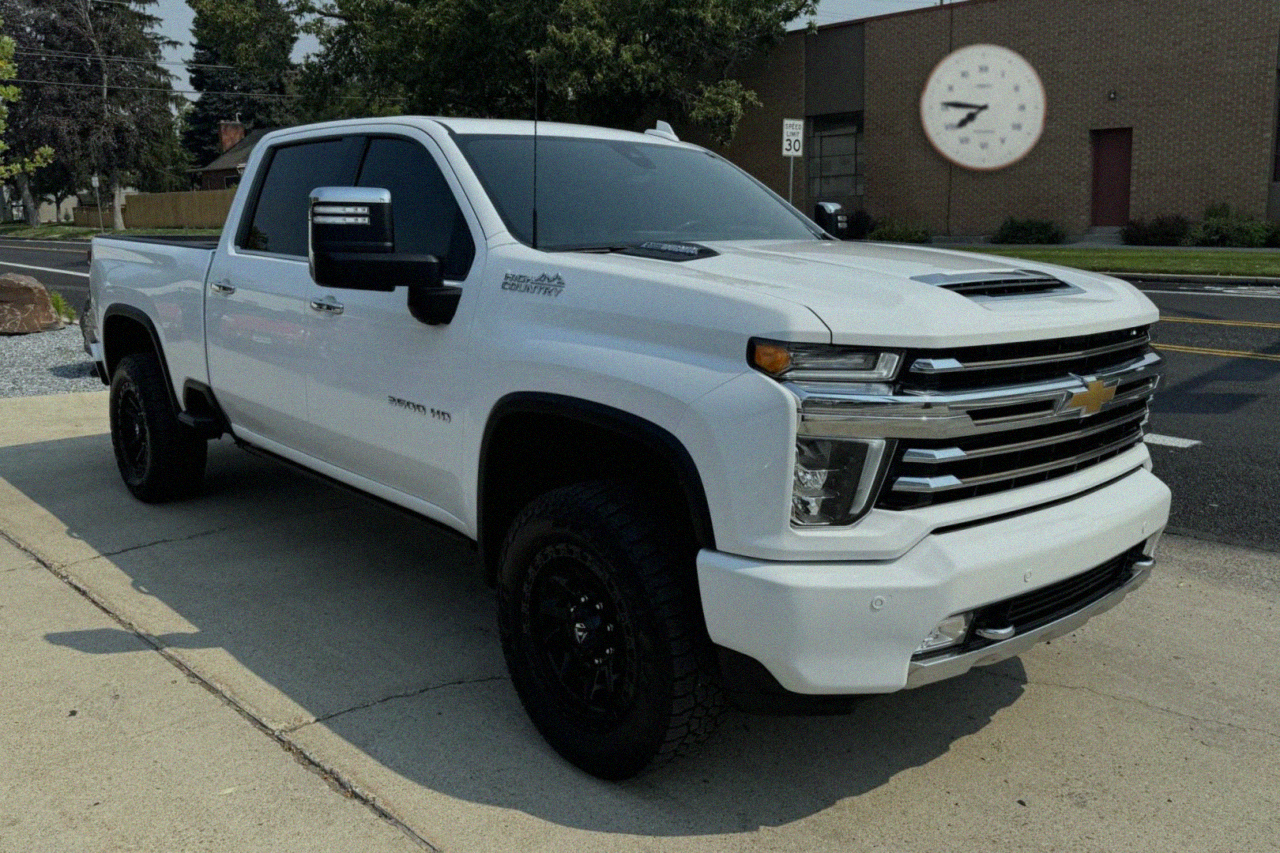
h=7 m=46
